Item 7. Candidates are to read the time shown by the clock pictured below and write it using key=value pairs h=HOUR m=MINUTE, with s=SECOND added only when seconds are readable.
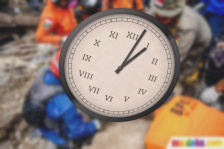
h=1 m=2
